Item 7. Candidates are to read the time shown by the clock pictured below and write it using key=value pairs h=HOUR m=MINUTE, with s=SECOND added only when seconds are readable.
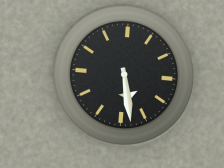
h=5 m=28
